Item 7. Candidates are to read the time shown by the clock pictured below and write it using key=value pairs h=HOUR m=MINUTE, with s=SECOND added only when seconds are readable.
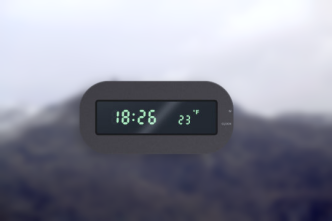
h=18 m=26
